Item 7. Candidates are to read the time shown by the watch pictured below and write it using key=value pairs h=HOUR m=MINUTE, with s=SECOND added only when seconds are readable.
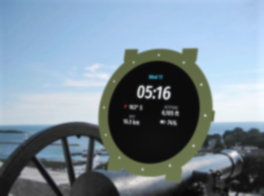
h=5 m=16
